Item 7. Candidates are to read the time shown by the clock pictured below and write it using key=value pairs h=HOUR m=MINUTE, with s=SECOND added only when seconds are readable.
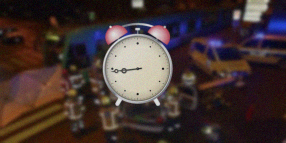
h=8 m=44
